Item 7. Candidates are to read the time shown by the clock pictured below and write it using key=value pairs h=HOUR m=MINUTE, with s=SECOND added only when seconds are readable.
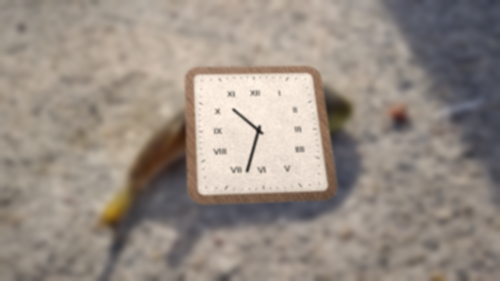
h=10 m=33
